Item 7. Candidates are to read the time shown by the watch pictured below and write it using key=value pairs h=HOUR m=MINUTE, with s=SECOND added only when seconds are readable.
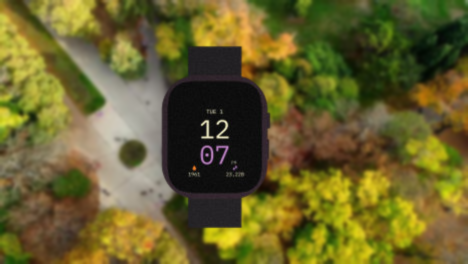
h=12 m=7
